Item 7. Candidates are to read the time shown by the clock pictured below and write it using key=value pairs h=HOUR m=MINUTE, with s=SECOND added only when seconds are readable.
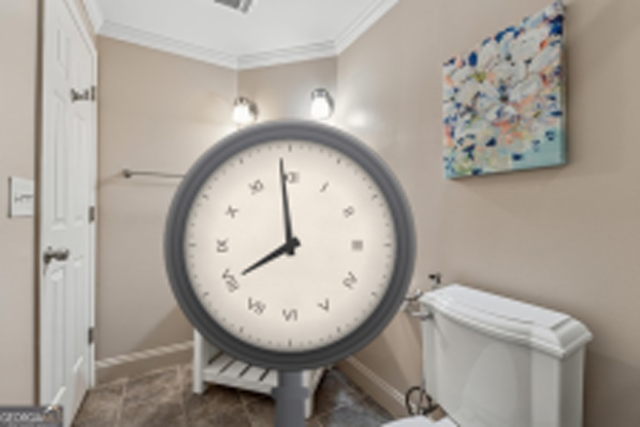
h=7 m=59
